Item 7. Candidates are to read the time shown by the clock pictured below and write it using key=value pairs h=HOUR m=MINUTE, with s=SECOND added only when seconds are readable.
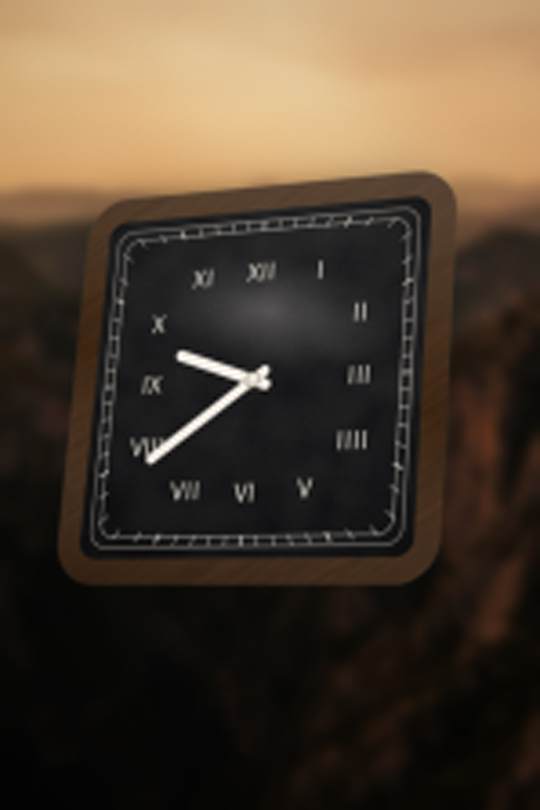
h=9 m=39
